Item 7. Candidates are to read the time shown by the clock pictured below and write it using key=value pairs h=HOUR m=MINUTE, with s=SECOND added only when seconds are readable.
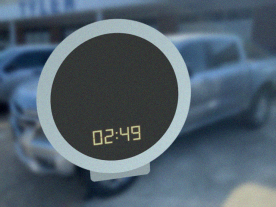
h=2 m=49
